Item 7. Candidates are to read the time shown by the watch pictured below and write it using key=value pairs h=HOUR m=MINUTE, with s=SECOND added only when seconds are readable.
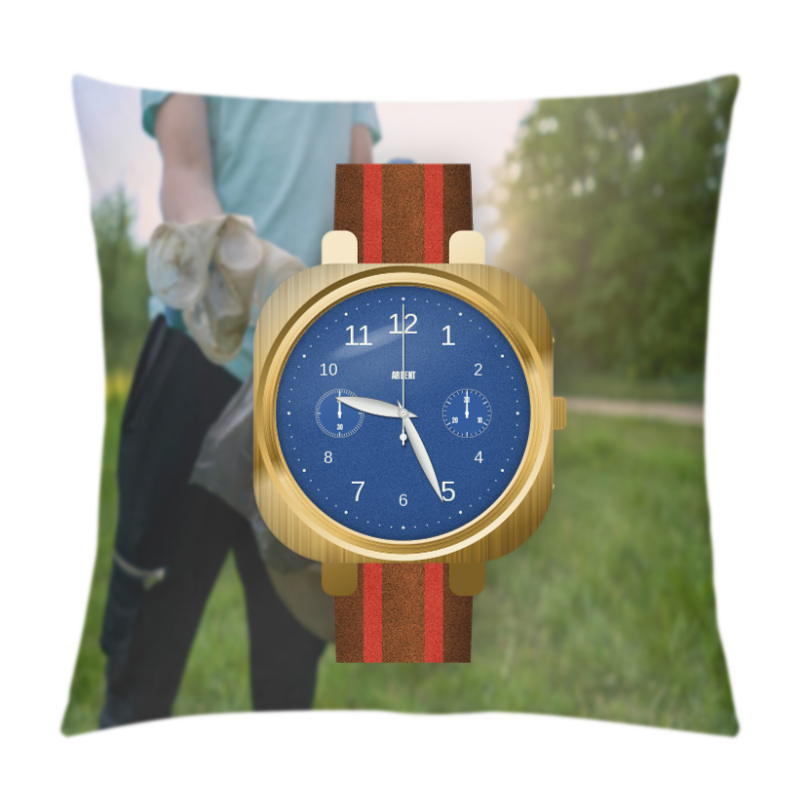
h=9 m=26
